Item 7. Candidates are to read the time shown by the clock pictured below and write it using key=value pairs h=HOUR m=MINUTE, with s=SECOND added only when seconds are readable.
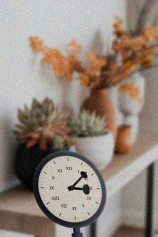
h=3 m=8
